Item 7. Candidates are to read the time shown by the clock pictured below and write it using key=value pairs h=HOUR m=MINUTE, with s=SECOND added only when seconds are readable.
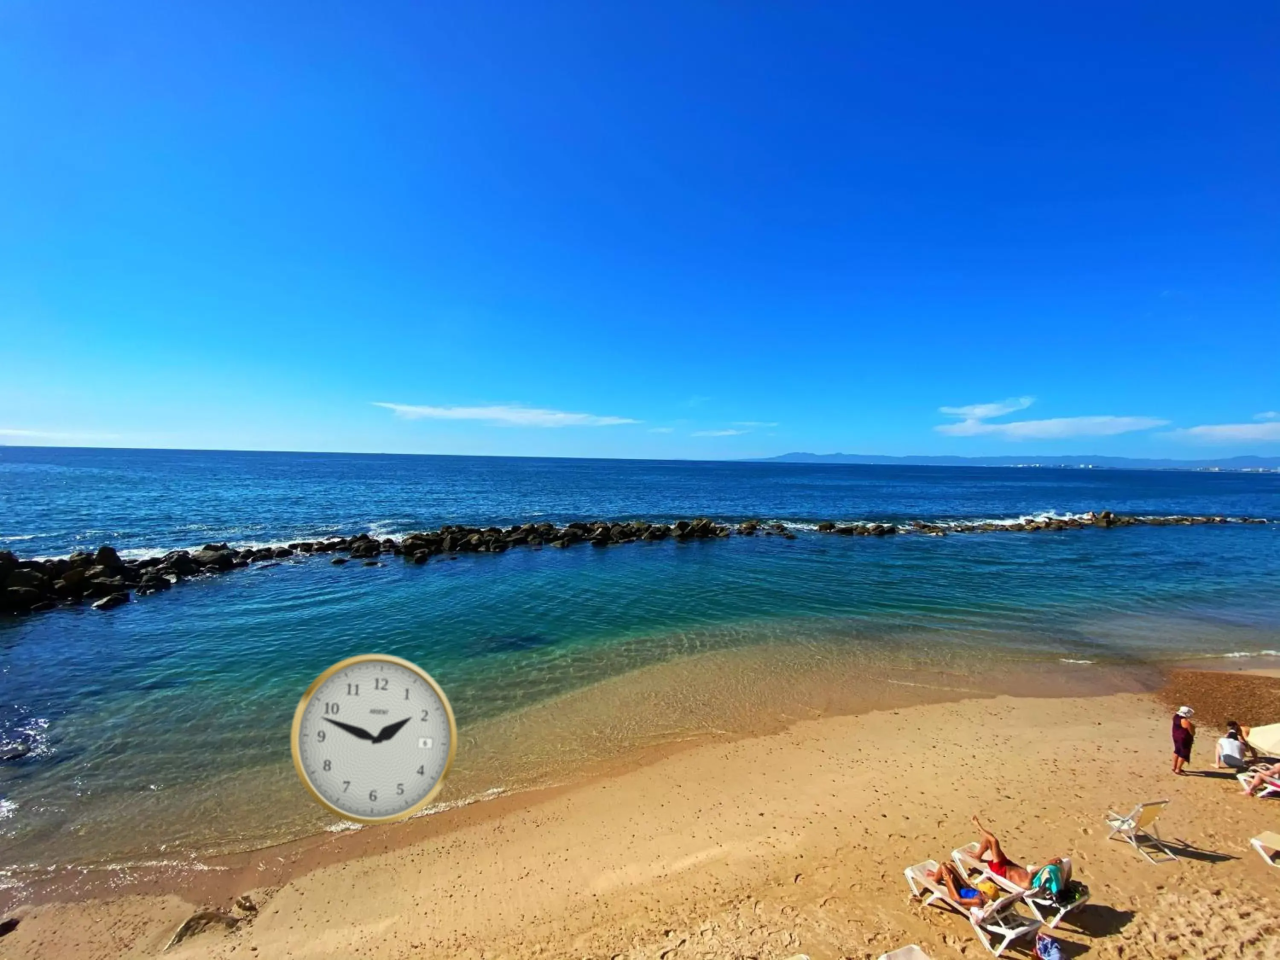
h=1 m=48
